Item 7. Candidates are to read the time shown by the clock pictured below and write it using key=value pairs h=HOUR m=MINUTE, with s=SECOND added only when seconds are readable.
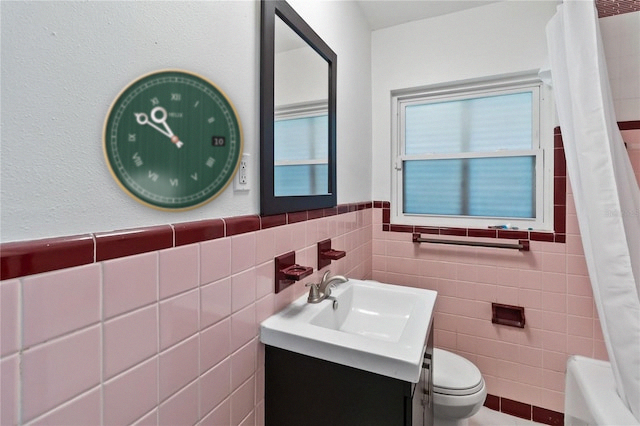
h=10 m=50
